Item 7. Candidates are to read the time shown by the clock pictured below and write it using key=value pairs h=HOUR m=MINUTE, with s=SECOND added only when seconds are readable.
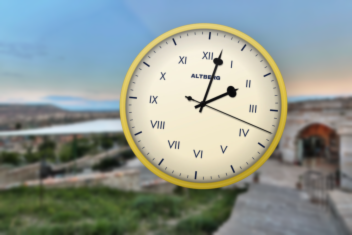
h=2 m=2 s=18
